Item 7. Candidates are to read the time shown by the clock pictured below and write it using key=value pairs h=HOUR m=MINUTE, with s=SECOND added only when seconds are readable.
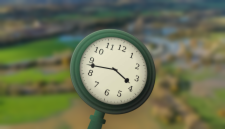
h=3 m=43
